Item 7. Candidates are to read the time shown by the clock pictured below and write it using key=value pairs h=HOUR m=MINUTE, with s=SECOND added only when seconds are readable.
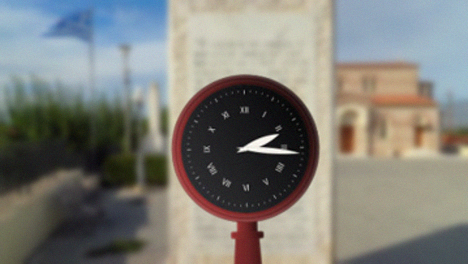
h=2 m=16
